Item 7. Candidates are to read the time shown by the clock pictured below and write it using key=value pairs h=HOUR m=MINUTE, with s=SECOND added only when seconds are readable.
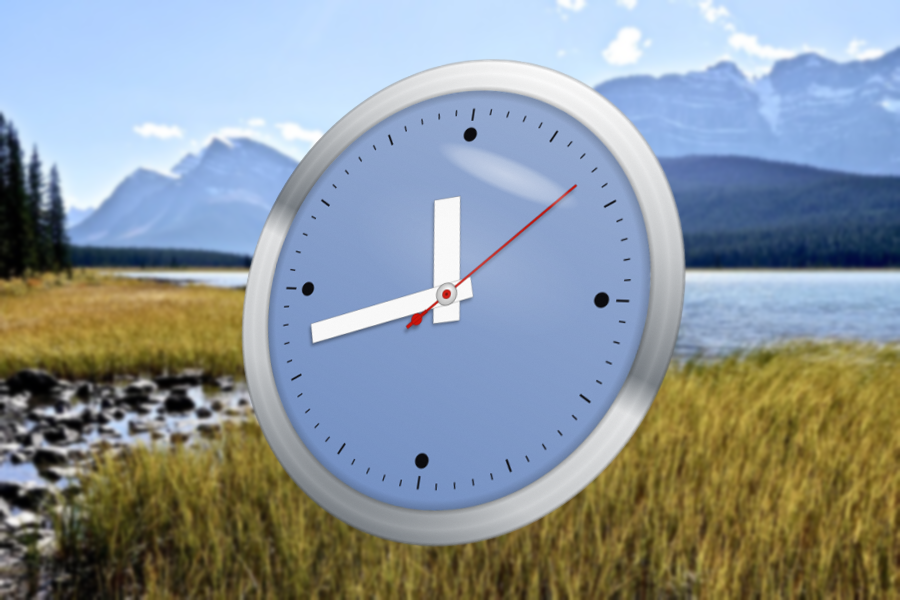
h=11 m=42 s=8
